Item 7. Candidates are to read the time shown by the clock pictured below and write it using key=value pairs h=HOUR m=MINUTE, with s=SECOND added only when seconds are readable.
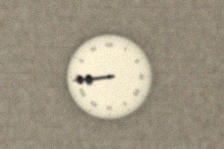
h=8 m=44
